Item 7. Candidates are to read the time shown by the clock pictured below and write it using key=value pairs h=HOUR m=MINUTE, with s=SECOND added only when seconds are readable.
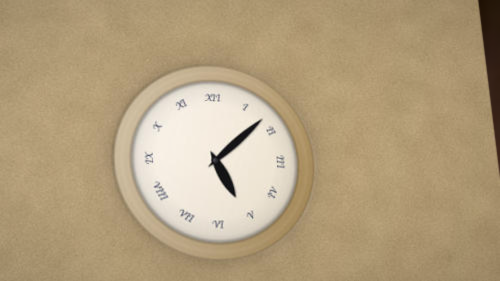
h=5 m=8
